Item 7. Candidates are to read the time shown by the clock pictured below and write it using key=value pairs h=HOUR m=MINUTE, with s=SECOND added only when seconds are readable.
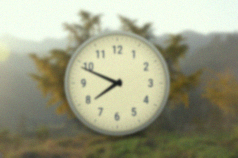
h=7 m=49
